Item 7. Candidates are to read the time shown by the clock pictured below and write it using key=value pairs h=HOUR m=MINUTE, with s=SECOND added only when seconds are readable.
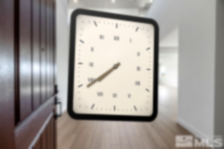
h=7 m=39
